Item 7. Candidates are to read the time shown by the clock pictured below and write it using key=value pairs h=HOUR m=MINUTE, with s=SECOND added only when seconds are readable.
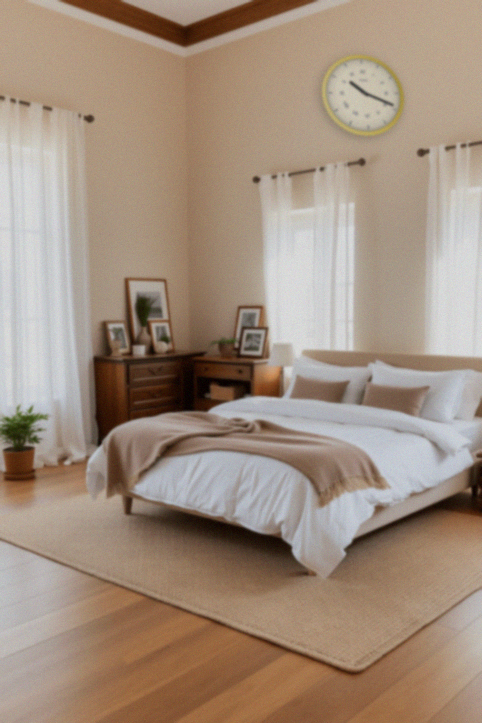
h=10 m=19
